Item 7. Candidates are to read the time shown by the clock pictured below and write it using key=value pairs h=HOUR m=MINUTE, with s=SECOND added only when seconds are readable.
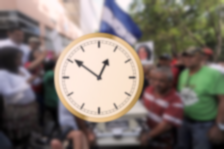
h=12 m=51
